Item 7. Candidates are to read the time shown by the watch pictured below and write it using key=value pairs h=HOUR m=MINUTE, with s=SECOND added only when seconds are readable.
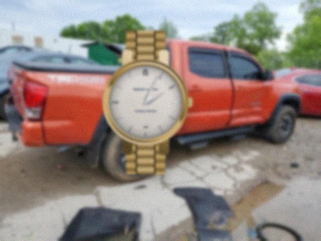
h=2 m=4
